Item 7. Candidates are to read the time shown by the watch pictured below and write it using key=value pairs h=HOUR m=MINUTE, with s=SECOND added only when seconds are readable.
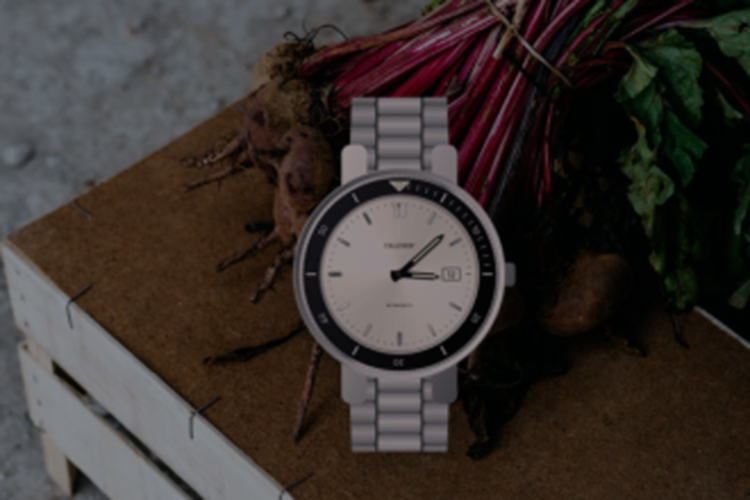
h=3 m=8
